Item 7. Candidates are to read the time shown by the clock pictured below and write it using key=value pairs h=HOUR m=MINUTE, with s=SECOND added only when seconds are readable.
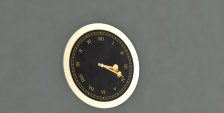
h=3 m=19
